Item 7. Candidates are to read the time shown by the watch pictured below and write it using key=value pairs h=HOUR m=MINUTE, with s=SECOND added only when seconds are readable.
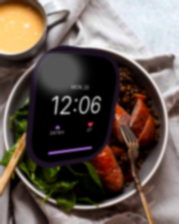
h=12 m=6
